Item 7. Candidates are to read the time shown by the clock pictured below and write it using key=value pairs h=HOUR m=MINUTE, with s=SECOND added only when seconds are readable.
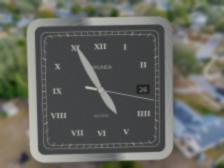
h=4 m=55 s=17
